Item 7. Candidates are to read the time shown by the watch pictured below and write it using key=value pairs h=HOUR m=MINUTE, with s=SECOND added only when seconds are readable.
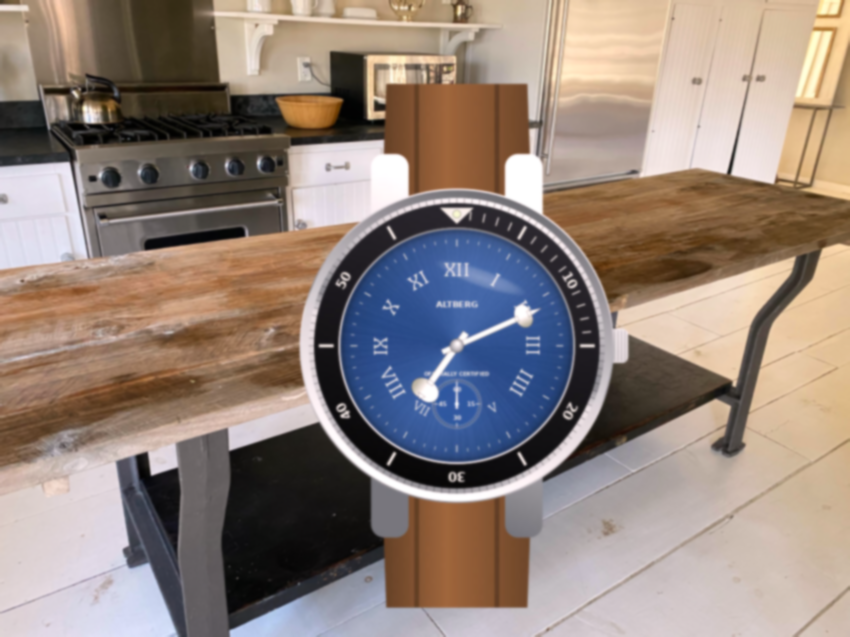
h=7 m=11
